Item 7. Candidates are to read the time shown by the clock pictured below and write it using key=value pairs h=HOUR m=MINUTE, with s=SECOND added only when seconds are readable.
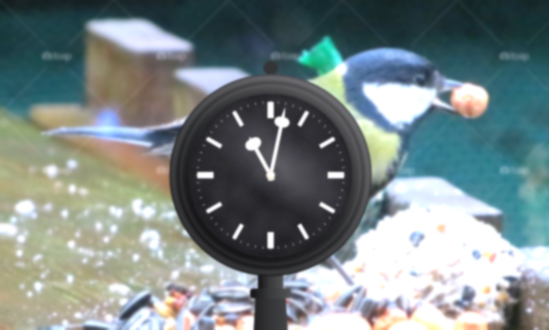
h=11 m=2
